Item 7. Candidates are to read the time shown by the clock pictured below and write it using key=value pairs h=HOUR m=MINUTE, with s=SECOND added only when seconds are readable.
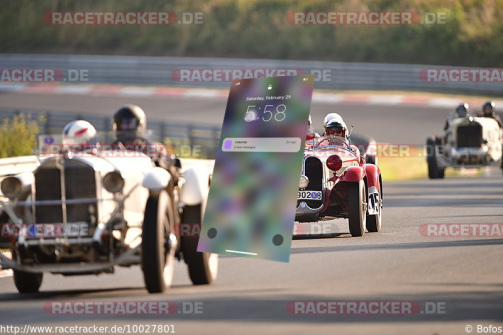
h=5 m=58
